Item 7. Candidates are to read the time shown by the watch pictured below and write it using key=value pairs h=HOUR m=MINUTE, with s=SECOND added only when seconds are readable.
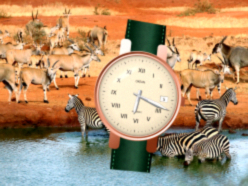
h=6 m=18
